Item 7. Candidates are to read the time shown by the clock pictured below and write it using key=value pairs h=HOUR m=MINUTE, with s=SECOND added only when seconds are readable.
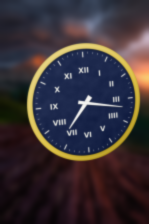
h=7 m=17
